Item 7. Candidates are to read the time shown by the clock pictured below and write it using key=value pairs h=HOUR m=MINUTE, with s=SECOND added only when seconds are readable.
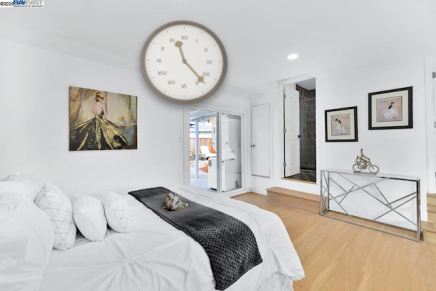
h=11 m=23
